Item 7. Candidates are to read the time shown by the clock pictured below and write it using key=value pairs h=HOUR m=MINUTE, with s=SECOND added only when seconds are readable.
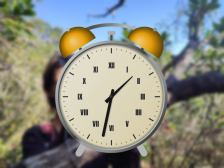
h=1 m=32
